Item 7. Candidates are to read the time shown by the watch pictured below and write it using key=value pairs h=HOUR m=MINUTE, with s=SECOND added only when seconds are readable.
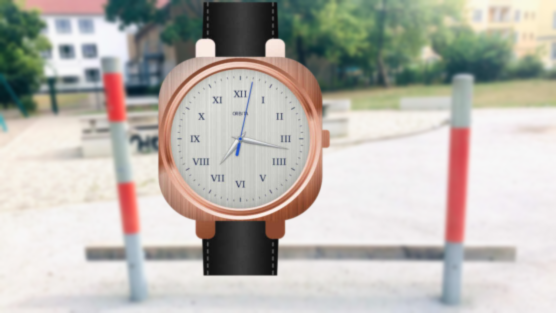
h=7 m=17 s=2
